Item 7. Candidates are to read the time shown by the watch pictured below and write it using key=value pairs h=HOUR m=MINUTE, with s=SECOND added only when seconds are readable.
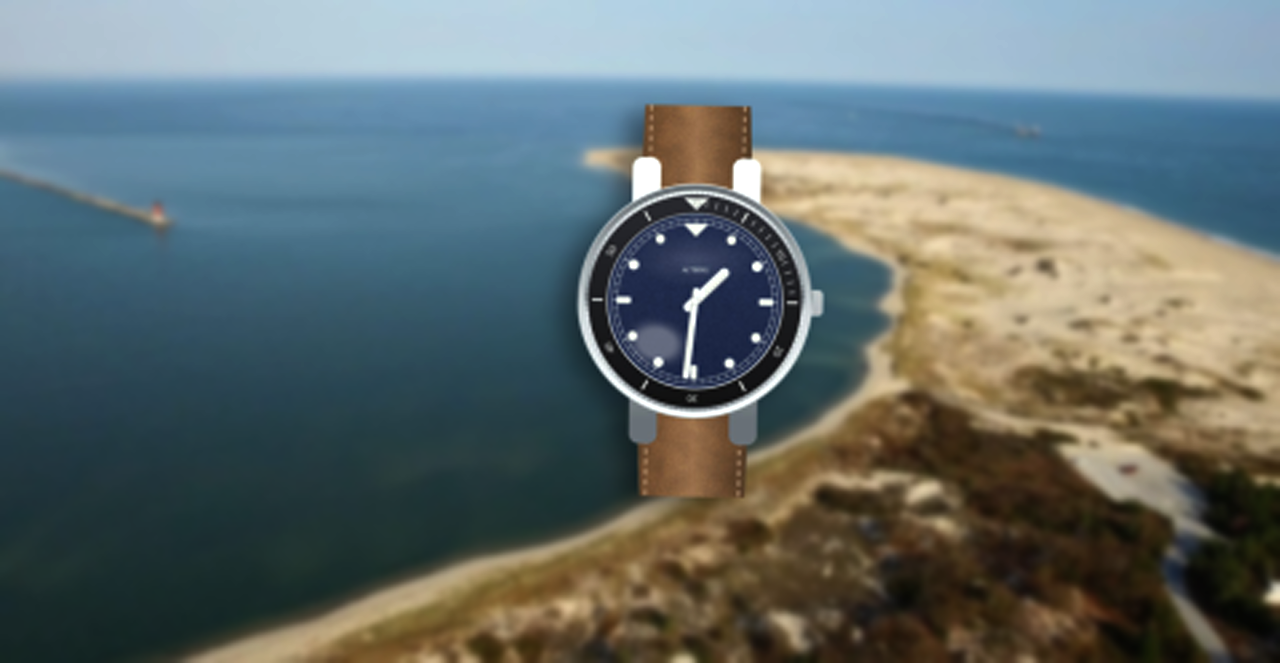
h=1 m=31
